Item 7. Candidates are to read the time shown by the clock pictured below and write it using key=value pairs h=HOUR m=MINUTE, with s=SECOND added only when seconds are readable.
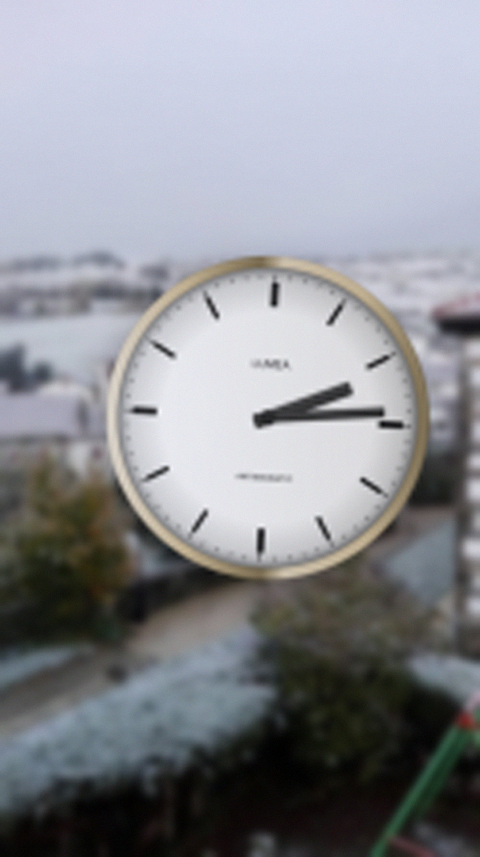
h=2 m=14
